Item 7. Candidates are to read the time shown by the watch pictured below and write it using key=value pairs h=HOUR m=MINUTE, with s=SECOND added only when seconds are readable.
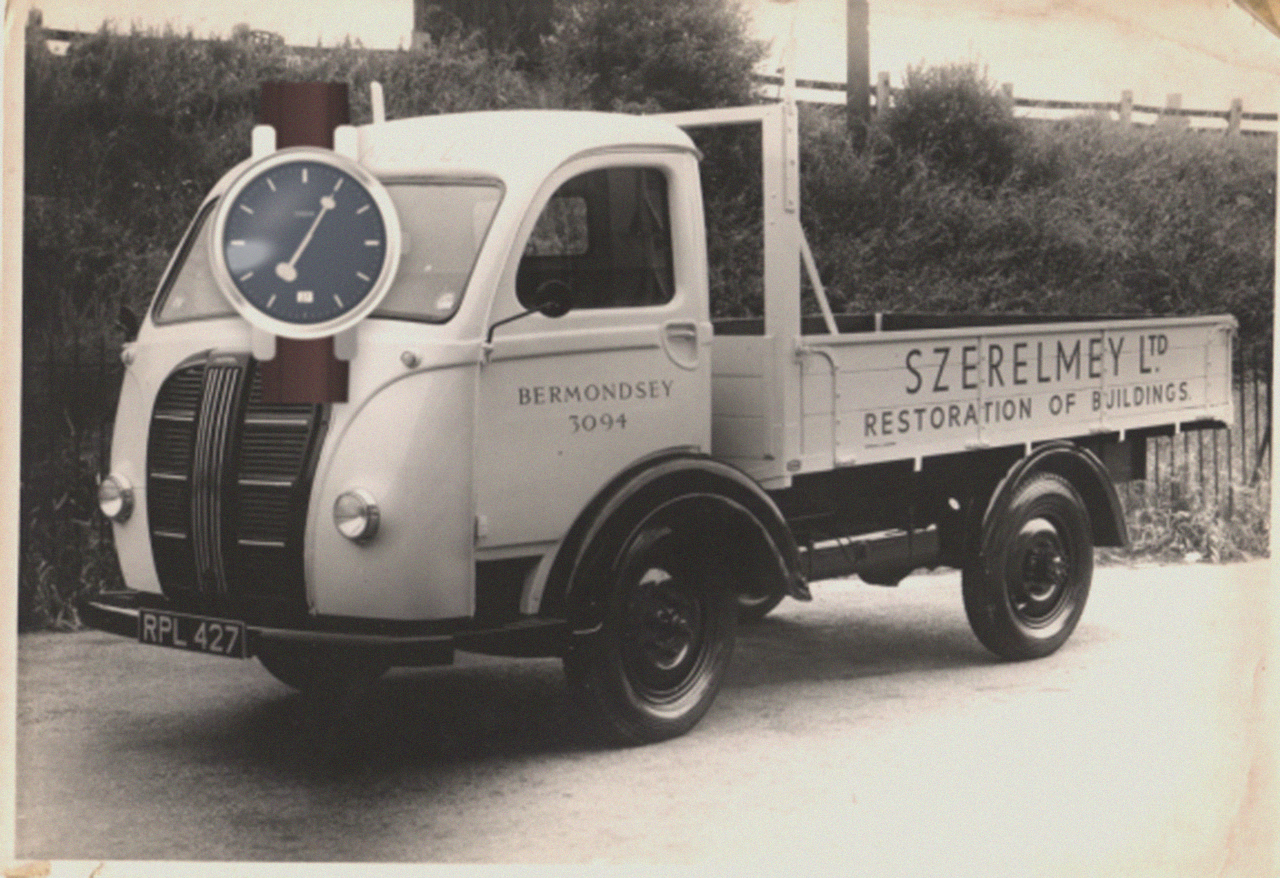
h=7 m=5
